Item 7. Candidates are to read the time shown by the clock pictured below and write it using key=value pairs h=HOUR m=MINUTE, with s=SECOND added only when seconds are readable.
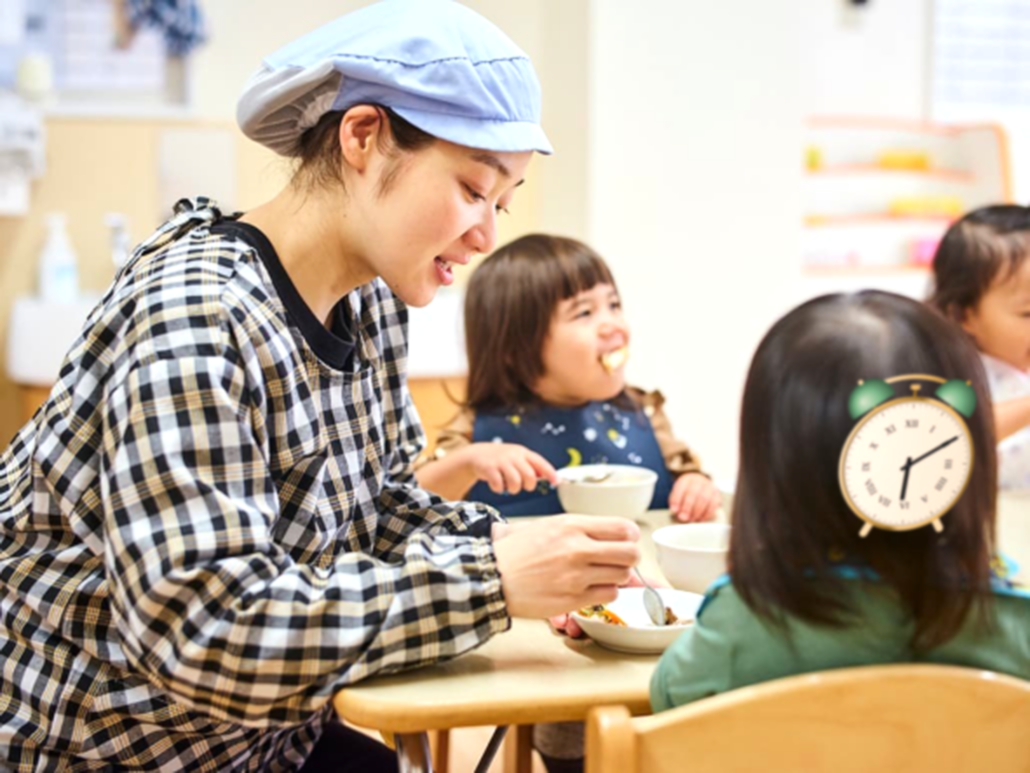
h=6 m=10
